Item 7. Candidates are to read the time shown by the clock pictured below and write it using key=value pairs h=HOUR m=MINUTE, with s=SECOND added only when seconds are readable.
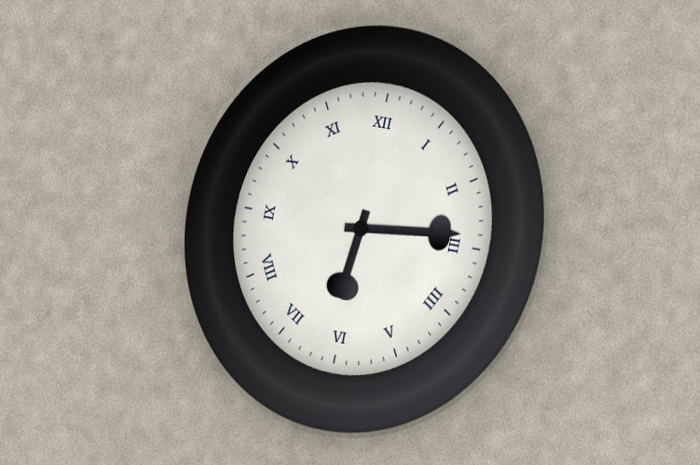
h=6 m=14
